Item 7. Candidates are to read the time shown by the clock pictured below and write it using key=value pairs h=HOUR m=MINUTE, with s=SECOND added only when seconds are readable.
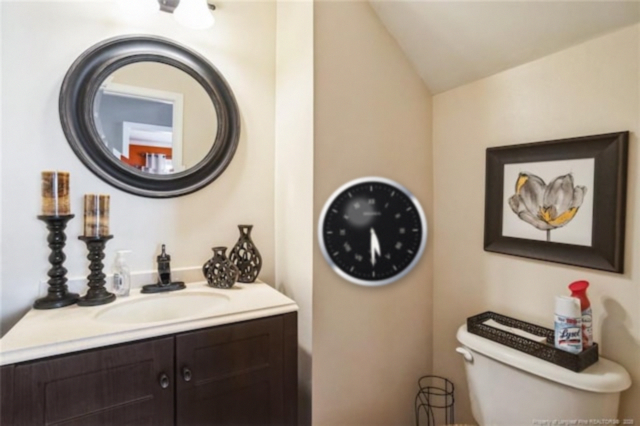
h=5 m=30
